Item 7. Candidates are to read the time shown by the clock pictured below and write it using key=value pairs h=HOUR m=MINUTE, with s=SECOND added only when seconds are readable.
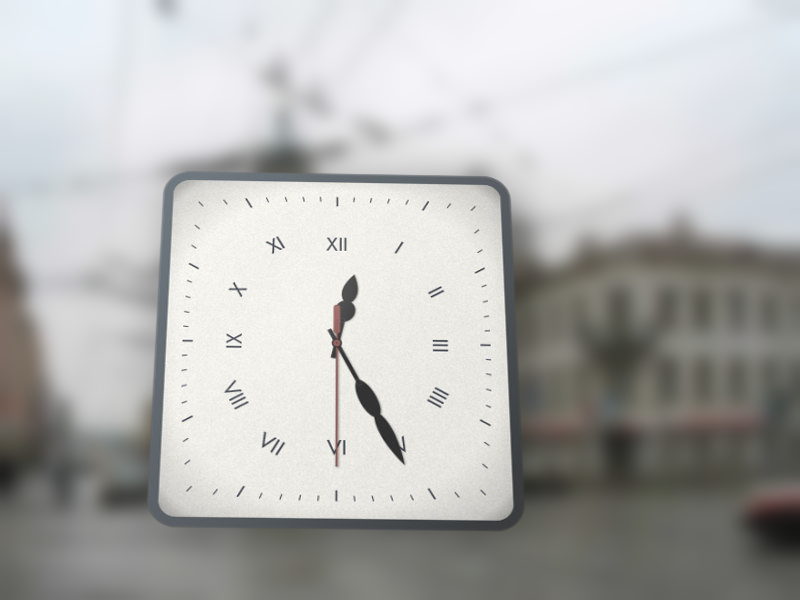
h=12 m=25 s=30
